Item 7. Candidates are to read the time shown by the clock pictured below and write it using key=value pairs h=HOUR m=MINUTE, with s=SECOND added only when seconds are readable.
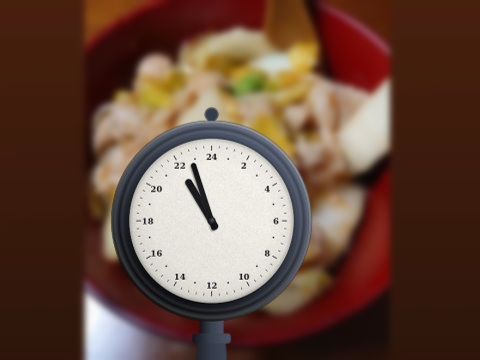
h=21 m=57
